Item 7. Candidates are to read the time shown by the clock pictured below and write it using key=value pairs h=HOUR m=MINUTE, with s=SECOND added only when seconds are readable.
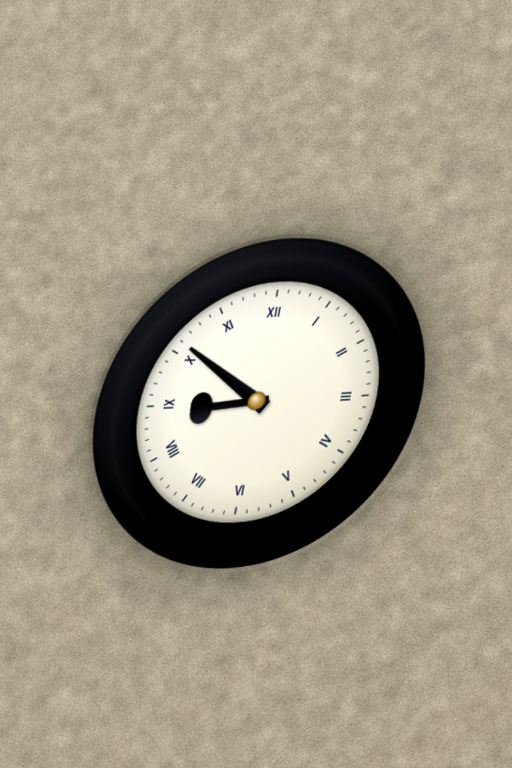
h=8 m=51
